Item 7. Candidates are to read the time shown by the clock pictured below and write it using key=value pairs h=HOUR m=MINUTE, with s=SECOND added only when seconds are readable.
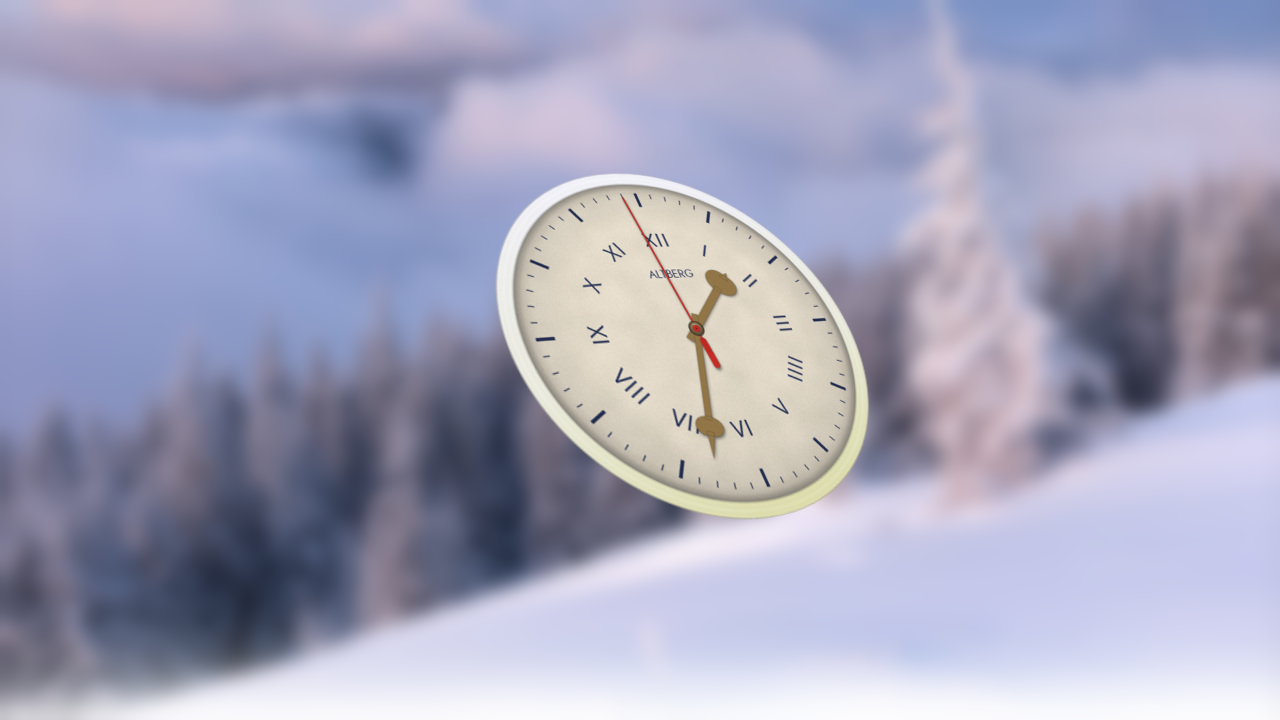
h=1 m=32 s=59
